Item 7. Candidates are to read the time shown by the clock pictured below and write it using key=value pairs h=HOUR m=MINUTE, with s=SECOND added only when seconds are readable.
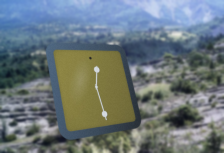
h=12 m=29
